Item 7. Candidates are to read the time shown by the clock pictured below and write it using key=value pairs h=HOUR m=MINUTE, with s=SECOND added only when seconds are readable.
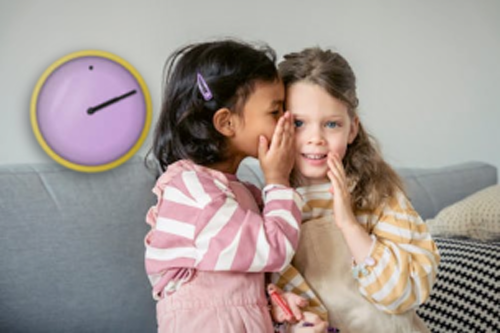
h=2 m=11
